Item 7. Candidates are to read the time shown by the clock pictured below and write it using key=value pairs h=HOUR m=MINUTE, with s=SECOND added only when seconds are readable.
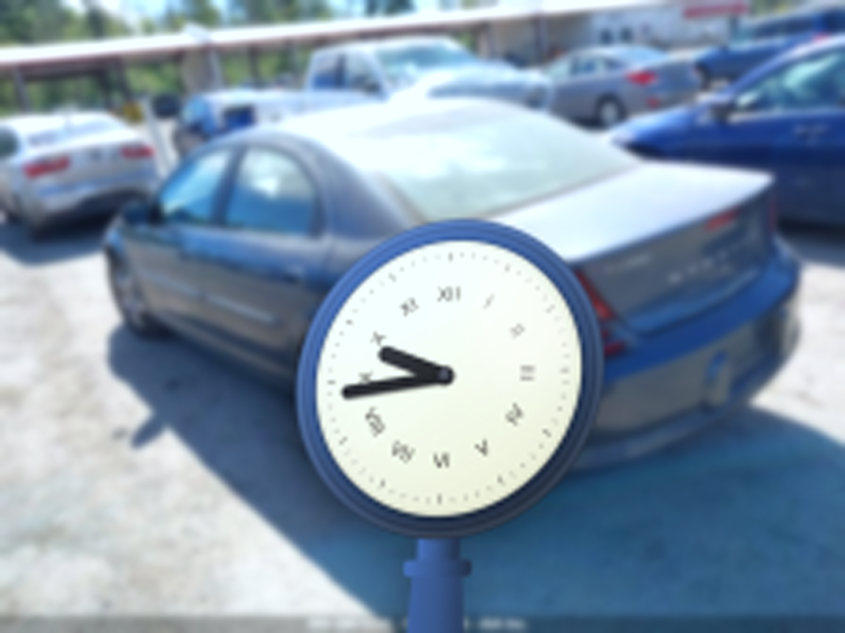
h=9 m=44
